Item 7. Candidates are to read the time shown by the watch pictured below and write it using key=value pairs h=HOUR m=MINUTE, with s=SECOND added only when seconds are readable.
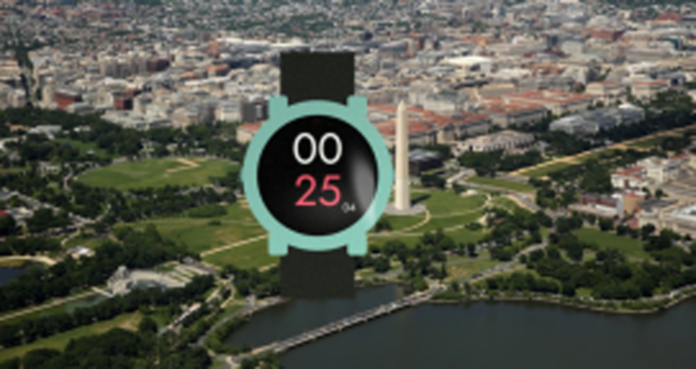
h=0 m=25
